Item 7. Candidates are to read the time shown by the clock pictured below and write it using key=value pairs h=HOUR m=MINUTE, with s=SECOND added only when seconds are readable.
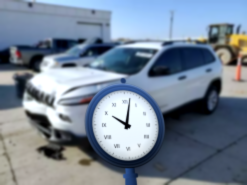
h=10 m=2
